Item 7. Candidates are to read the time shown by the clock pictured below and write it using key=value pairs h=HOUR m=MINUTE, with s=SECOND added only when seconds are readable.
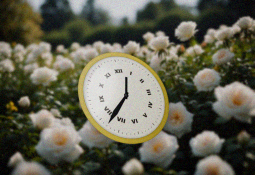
h=12 m=38
